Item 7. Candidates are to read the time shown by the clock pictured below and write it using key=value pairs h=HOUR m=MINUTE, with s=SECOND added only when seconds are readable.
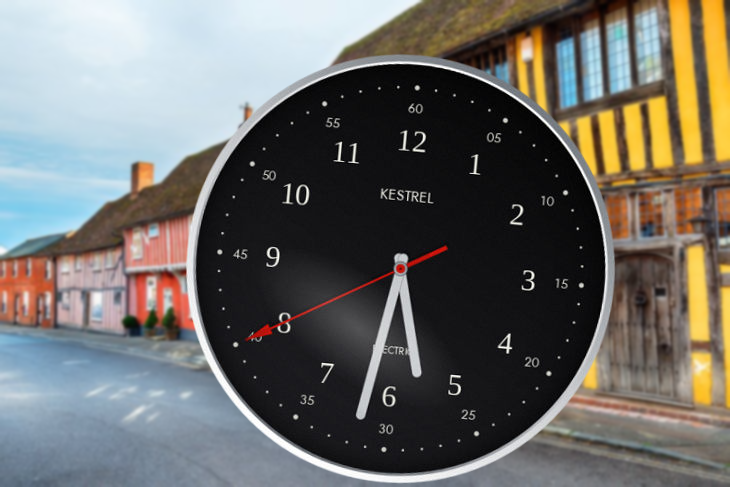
h=5 m=31 s=40
